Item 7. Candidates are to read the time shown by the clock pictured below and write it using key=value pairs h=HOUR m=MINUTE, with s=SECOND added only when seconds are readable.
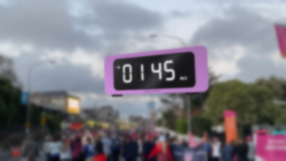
h=1 m=45
